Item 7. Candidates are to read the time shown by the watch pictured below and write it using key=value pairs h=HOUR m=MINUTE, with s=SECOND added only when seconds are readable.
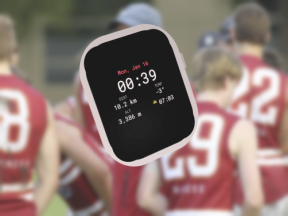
h=0 m=39
